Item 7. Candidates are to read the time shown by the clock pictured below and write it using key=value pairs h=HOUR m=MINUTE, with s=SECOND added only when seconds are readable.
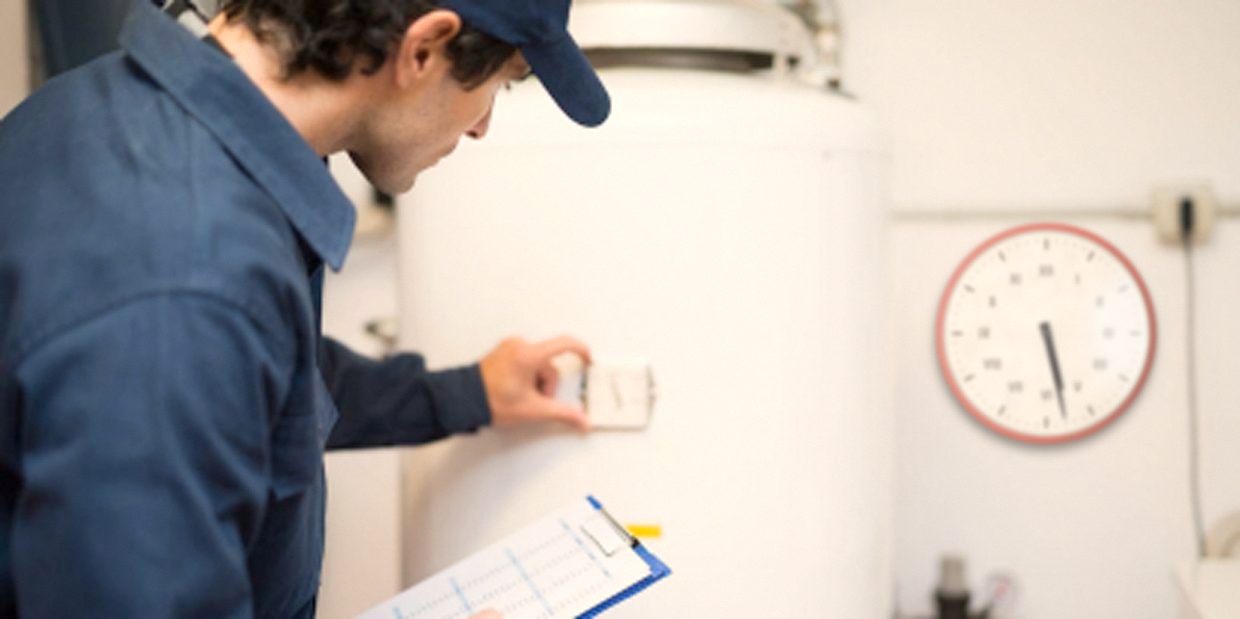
h=5 m=28
